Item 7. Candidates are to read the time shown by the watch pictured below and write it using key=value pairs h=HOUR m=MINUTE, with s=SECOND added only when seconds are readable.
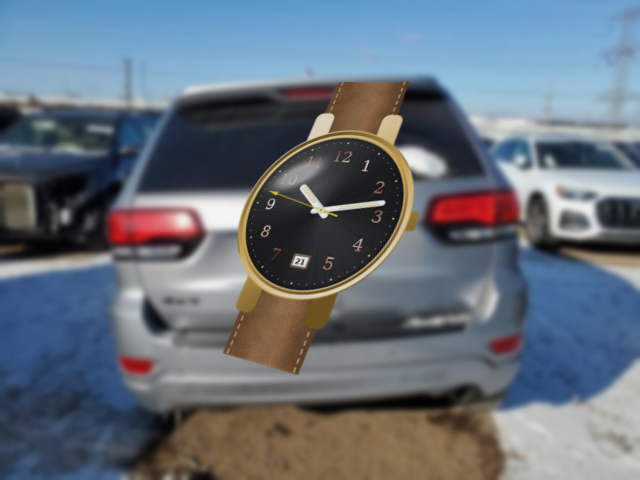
h=10 m=12 s=47
